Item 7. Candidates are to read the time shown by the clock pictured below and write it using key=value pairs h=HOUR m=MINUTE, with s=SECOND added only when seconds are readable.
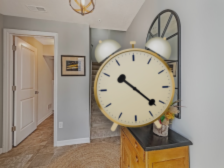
h=10 m=22
